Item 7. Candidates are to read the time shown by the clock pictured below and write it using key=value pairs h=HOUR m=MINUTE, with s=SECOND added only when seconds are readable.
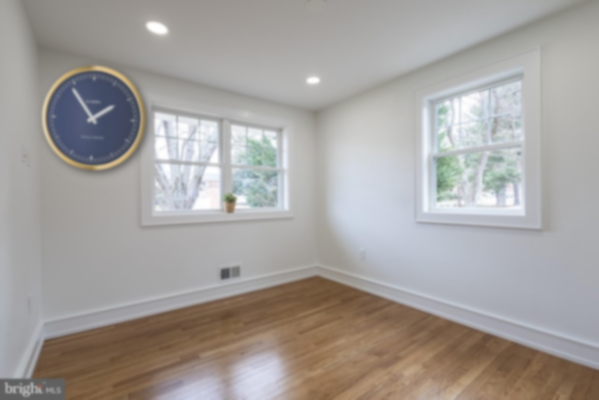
h=1 m=54
